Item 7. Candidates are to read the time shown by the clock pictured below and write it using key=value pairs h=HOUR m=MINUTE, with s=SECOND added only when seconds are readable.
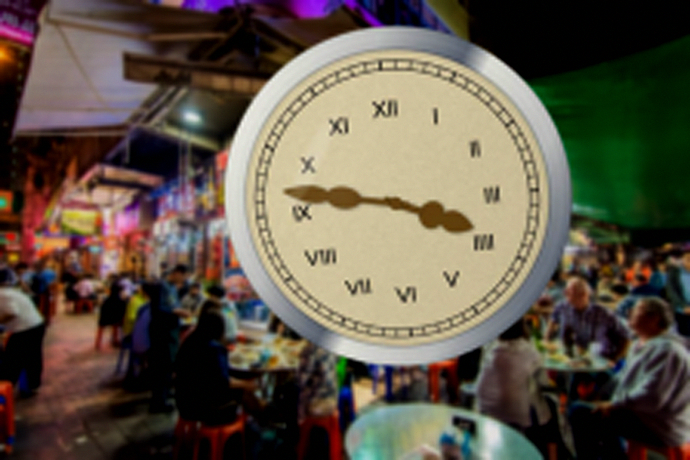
h=3 m=47
